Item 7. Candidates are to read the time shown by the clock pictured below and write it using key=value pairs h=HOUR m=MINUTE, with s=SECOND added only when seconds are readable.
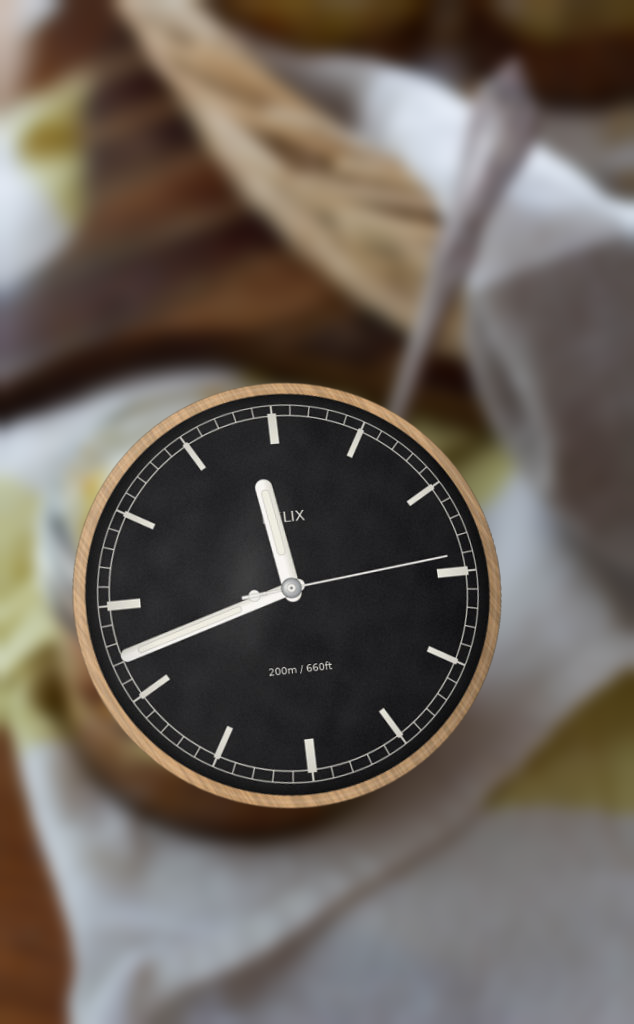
h=11 m=42 s=14
